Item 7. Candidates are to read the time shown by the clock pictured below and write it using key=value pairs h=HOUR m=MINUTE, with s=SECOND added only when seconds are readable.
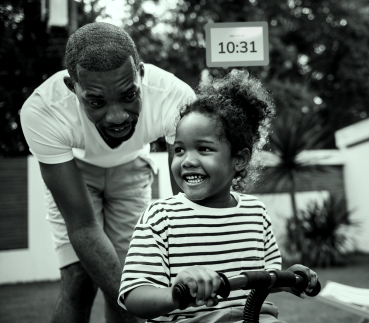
h=10 m=31
